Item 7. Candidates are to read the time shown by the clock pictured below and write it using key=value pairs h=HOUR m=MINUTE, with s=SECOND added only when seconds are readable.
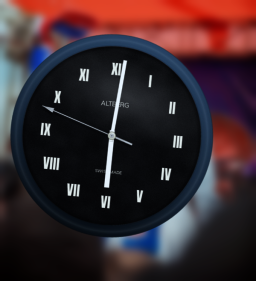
h=6 m=0 s=48
